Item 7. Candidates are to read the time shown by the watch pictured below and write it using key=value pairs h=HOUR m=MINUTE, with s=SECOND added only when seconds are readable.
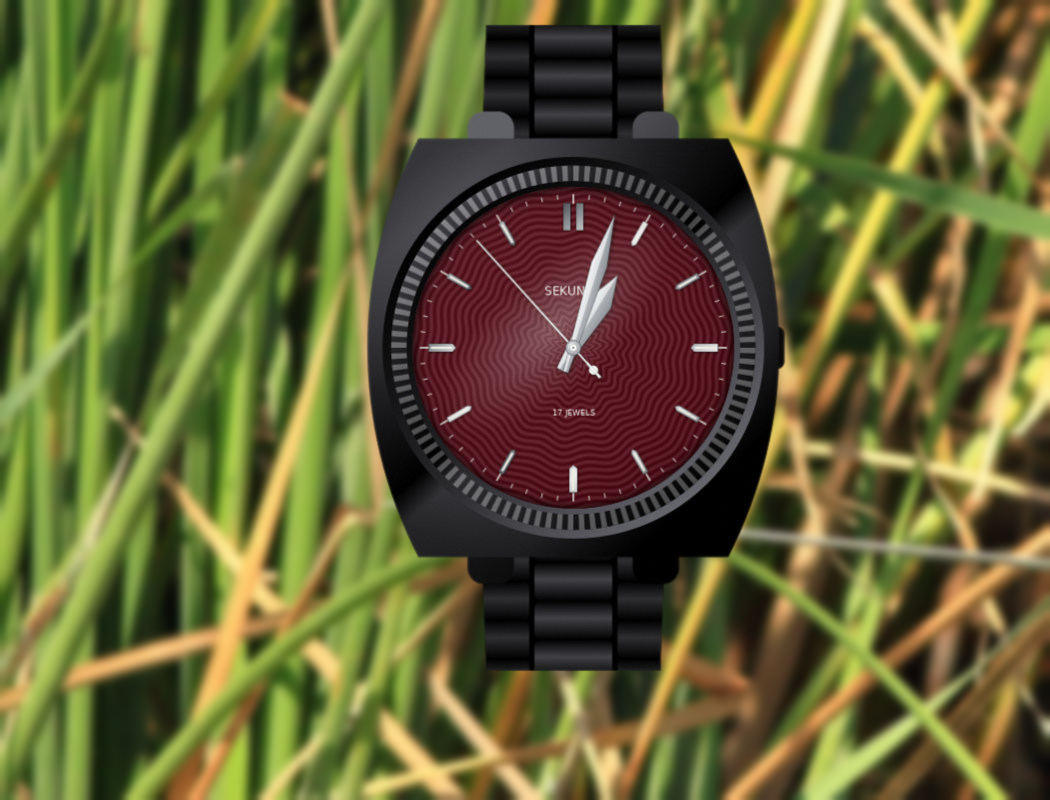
h=1 m=2 s=53
